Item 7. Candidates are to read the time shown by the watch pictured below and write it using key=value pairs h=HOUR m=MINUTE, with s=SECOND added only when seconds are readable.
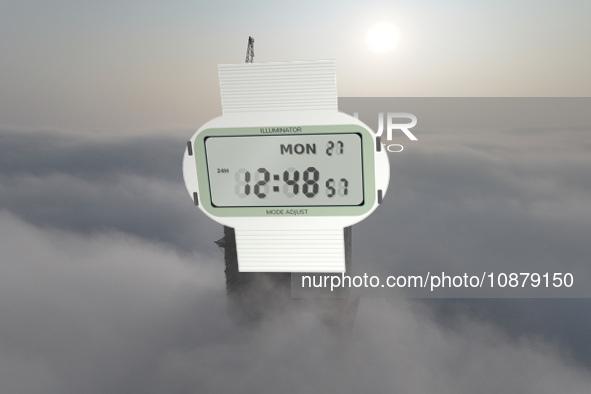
h=12 m=48 s=57
